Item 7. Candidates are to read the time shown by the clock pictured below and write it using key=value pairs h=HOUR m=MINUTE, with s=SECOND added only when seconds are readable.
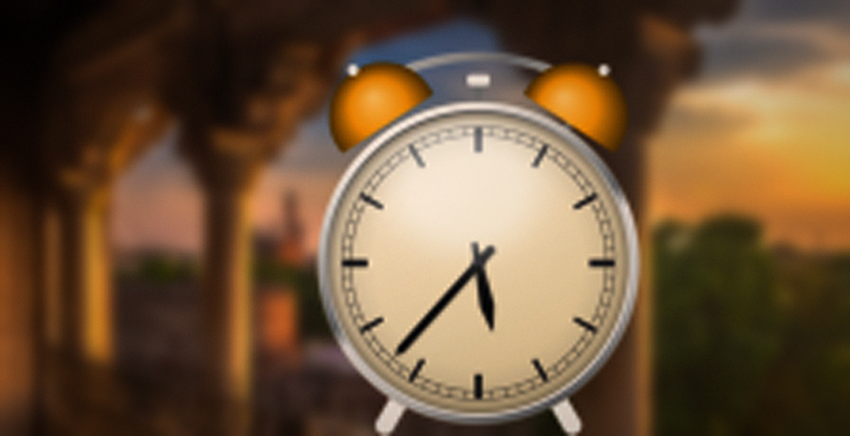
h=5 m=37
